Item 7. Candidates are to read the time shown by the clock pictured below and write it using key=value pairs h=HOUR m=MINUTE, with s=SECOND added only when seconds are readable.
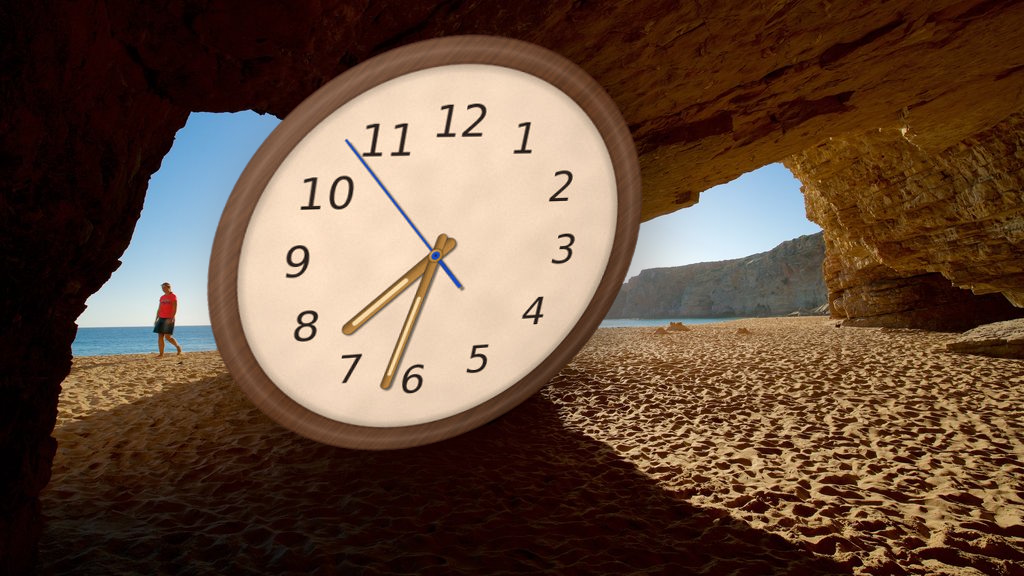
h=7 m=31 s=53
